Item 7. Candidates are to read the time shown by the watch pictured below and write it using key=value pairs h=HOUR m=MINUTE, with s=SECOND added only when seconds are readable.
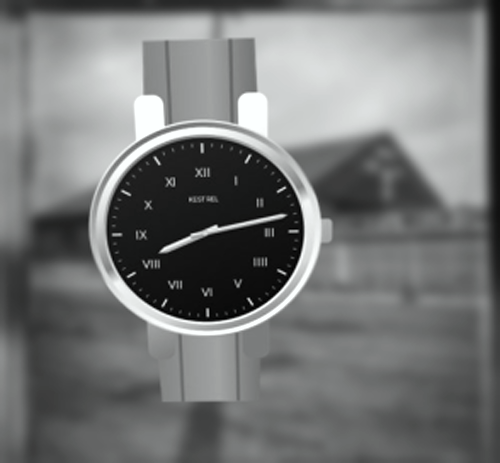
h=8 m=13
